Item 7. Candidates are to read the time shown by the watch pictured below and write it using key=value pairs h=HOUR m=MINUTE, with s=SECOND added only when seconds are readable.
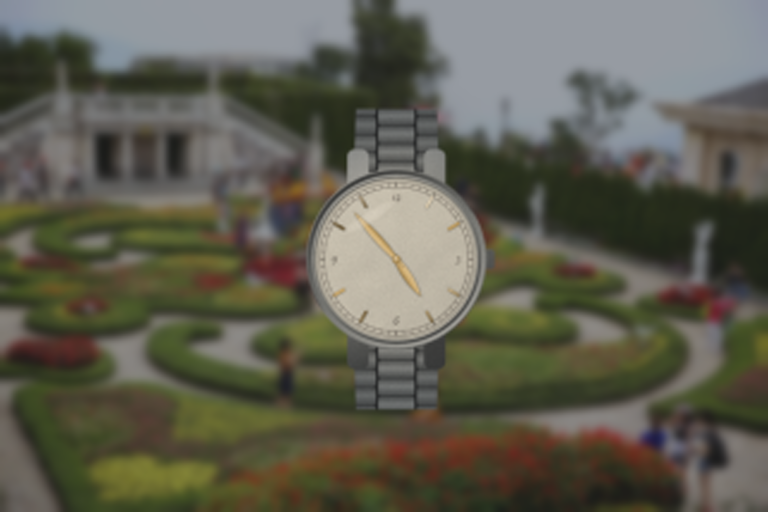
h=4 m=53
